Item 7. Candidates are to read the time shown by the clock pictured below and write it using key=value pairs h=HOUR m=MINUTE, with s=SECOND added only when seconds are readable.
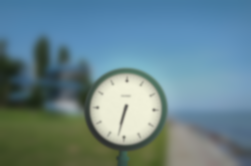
h=6 m=32
